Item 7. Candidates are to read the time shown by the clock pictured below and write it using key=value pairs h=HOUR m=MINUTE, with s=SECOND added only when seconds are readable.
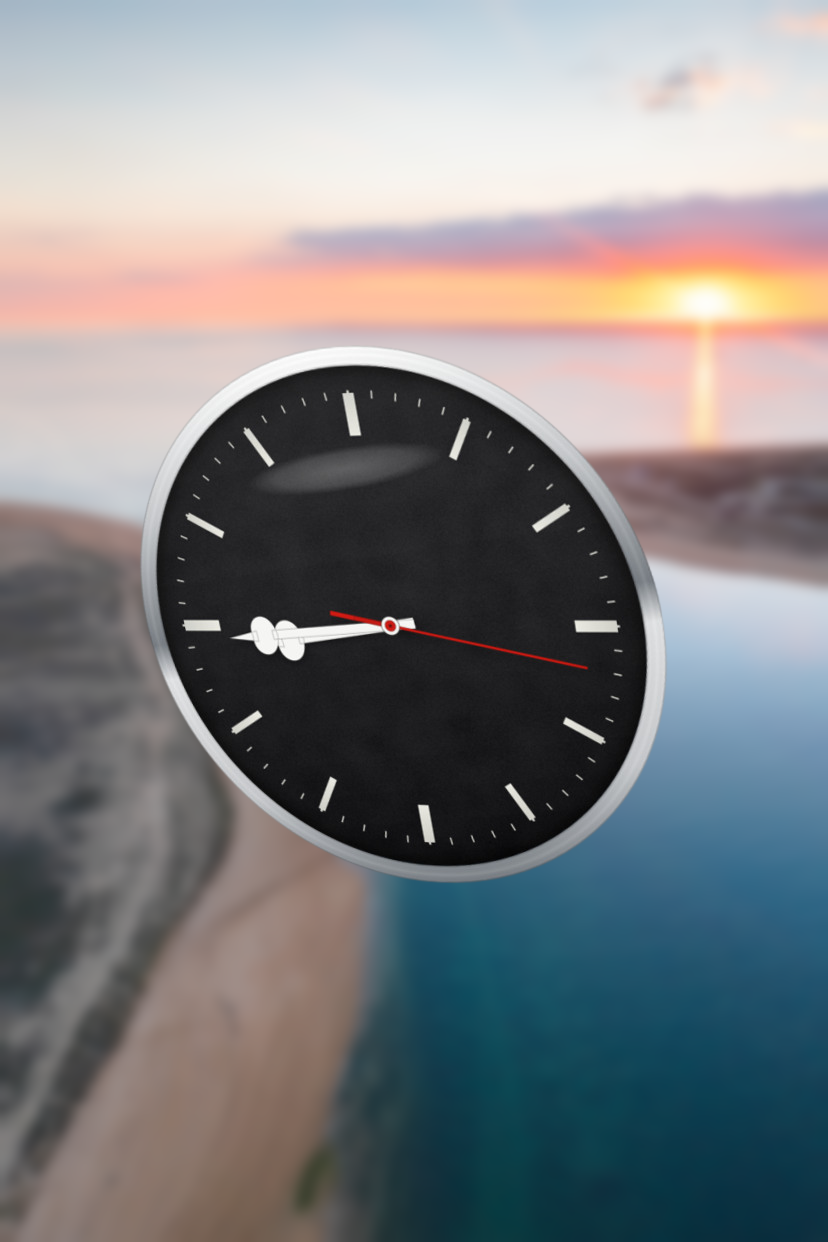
h=8 m=44 s=17
